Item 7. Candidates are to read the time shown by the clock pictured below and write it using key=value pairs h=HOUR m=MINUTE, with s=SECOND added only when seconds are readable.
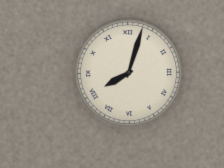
h=8 m=3
